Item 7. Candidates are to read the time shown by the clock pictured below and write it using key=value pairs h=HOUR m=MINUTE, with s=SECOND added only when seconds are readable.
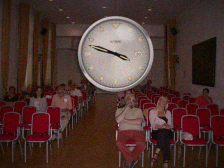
h=3 m=48
